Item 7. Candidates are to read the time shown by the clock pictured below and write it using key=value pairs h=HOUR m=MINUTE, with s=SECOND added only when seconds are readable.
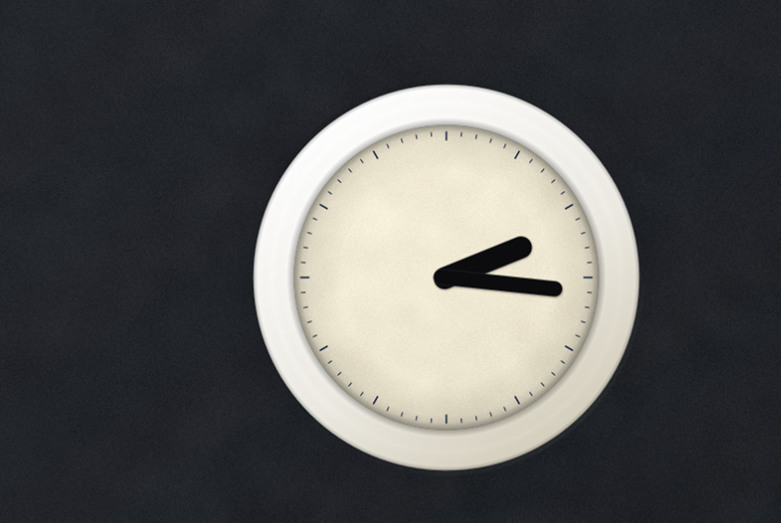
h=2 m=16
